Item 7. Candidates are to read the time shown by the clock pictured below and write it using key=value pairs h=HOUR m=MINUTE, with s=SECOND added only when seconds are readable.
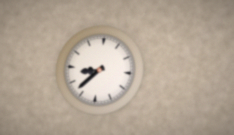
h=8 m=37
